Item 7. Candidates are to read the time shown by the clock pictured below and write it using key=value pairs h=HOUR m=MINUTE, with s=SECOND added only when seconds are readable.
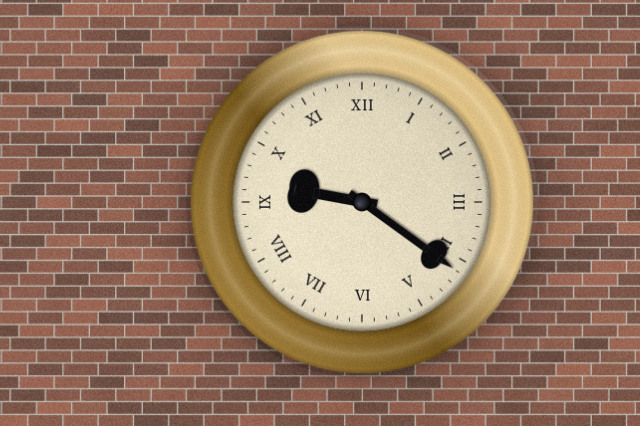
h=9 m=21
